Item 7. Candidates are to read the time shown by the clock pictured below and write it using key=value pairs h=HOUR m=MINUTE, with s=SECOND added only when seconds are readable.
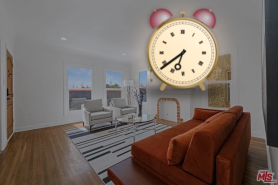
h=6 m=39
